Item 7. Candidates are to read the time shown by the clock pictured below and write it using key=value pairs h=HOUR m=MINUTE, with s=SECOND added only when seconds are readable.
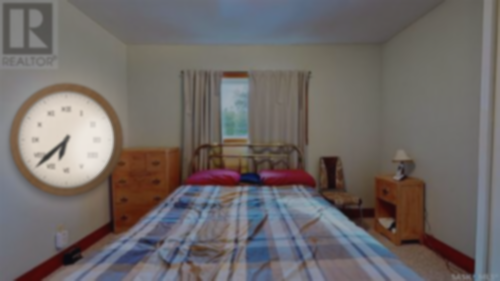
h=6 m=38
